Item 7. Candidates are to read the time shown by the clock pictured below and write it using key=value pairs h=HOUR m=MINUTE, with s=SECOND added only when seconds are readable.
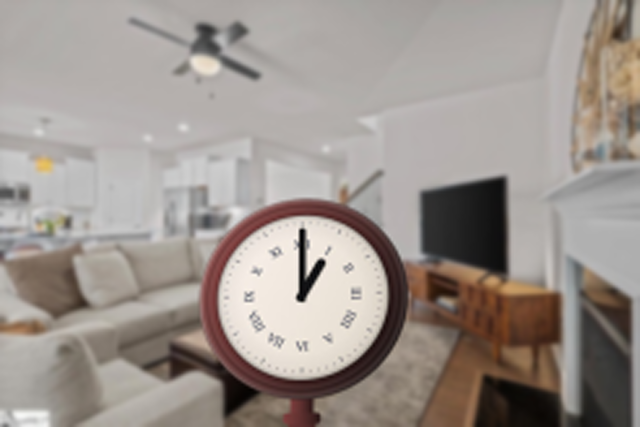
h=1 m=0
